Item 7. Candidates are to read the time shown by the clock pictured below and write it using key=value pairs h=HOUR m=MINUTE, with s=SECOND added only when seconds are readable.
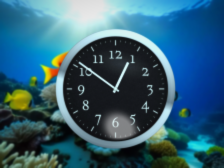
h=12 m=51
